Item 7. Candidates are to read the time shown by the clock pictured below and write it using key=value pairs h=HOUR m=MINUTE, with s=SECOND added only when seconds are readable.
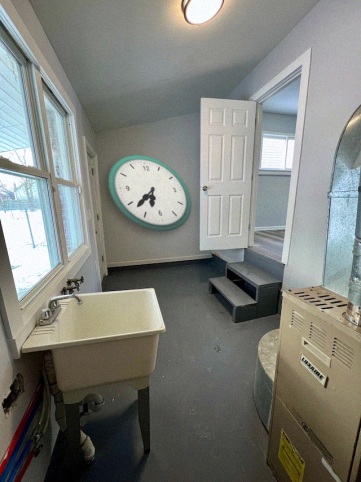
h=6 m=38
